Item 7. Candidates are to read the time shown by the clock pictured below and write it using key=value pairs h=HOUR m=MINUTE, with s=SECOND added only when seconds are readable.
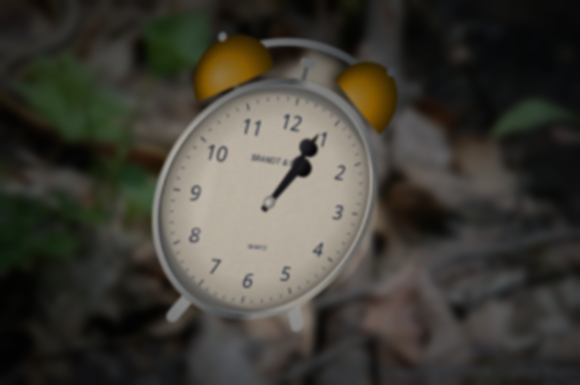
h=1 m=4
